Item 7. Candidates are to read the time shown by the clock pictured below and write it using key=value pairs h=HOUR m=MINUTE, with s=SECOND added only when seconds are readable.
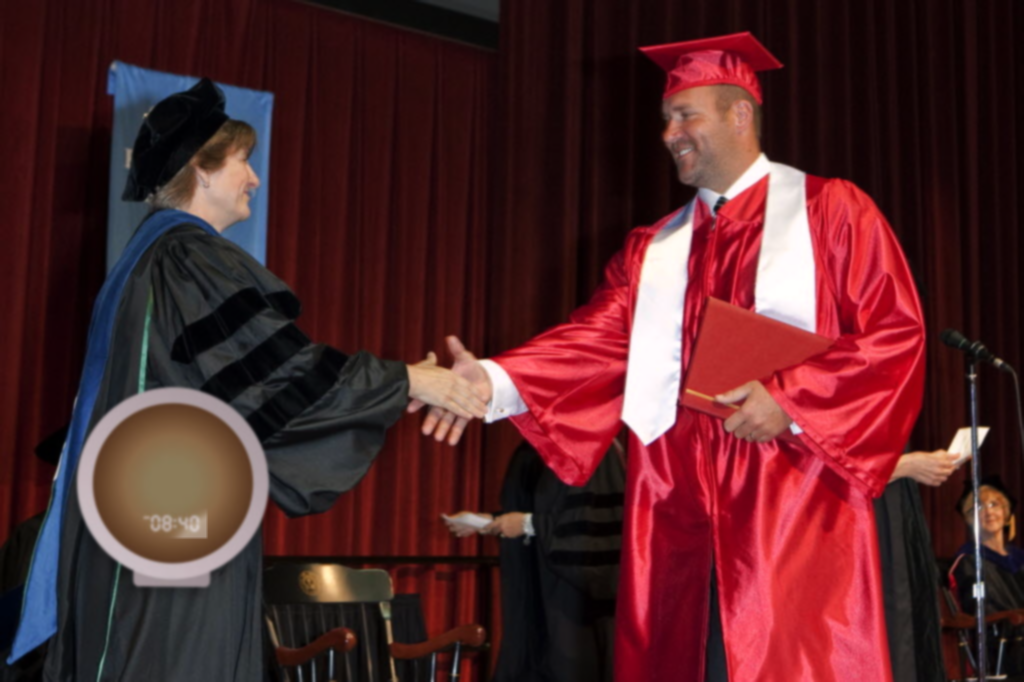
h=8 m=40
